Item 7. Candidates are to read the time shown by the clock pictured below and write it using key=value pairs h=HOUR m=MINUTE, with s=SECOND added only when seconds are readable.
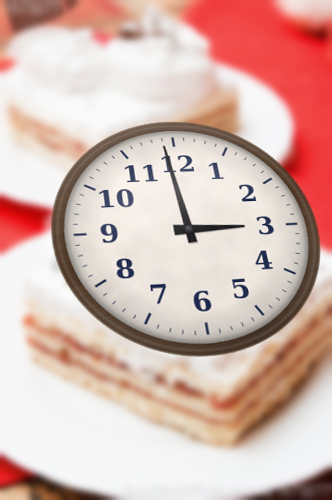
h=2 m=59
